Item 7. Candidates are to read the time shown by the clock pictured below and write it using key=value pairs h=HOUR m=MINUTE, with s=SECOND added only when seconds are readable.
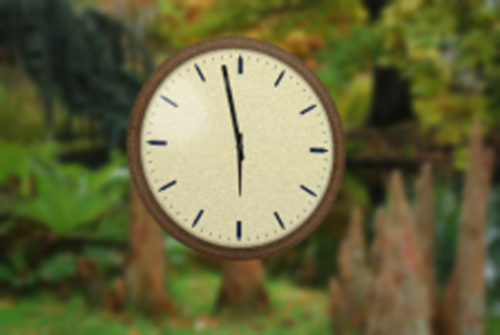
h=5 m=58
